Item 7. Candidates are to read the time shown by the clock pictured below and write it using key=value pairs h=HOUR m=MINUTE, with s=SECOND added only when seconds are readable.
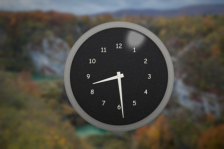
h=8 m=29
